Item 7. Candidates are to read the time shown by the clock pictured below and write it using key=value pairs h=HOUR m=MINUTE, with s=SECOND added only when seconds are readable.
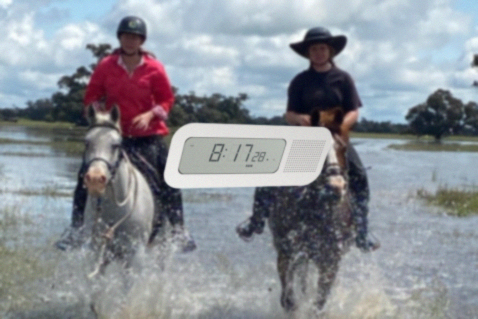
h=8 m=17 s=28
